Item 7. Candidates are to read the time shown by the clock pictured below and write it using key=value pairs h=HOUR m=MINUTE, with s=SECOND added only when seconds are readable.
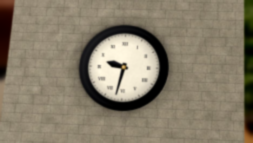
h=9 m=32
